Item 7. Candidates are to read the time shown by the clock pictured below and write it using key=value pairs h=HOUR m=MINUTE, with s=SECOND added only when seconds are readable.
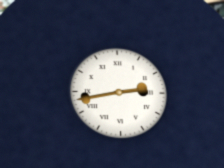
h=2 m=43
